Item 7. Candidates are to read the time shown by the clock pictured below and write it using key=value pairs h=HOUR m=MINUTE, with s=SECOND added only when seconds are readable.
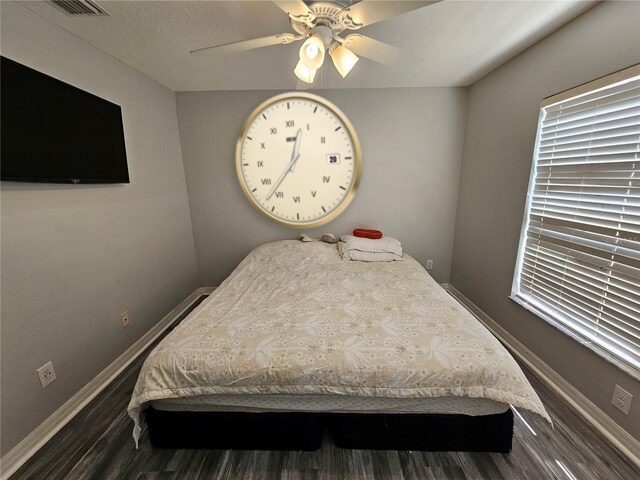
h=12 m=37
